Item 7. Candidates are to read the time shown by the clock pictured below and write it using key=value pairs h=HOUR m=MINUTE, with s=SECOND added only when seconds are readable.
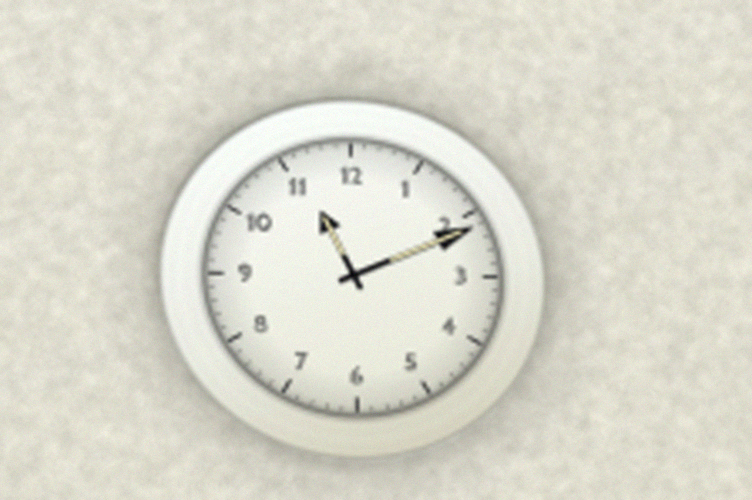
h=11 m=11
